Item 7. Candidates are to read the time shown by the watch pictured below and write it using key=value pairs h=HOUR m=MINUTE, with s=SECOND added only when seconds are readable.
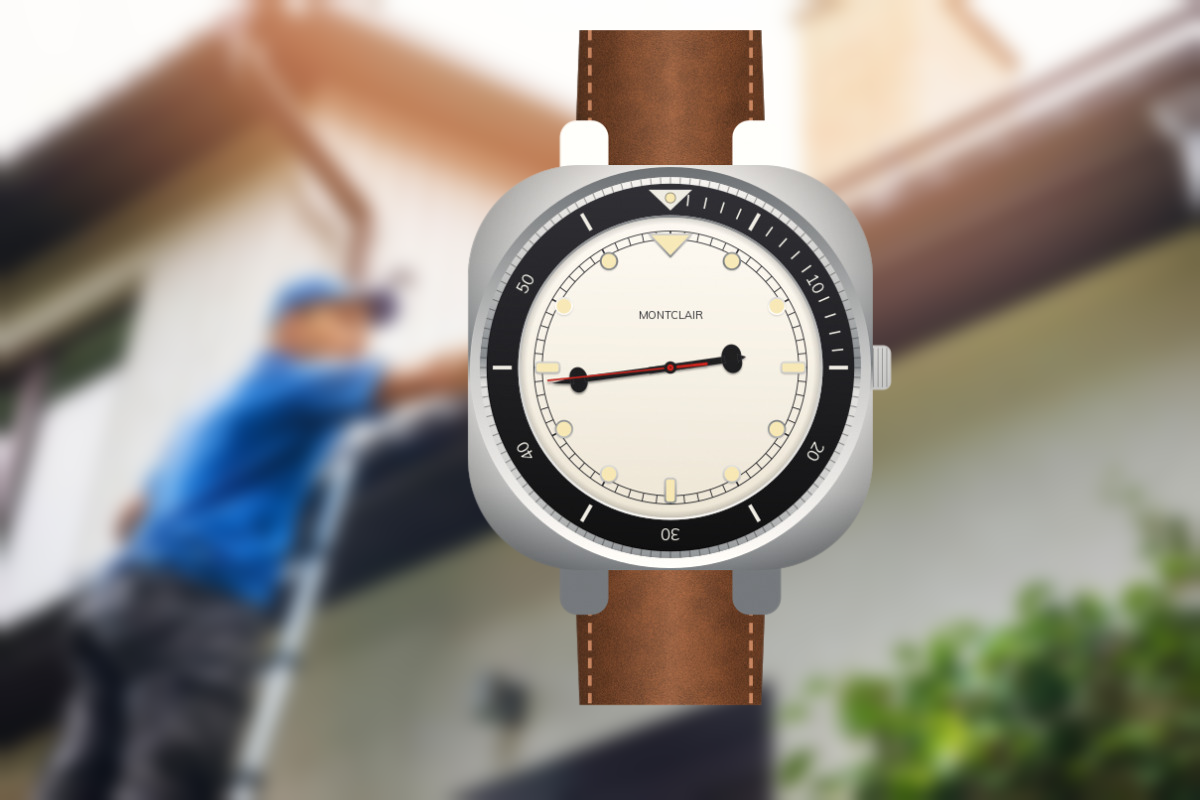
h=2 m=43 s=44
